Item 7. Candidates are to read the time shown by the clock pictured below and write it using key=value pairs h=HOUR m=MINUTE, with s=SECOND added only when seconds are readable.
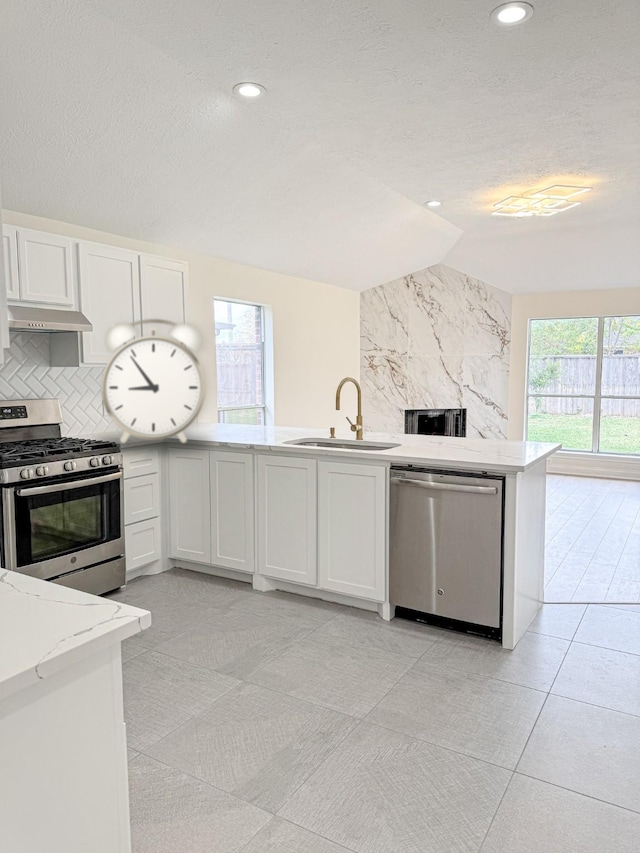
h=8 m=54
